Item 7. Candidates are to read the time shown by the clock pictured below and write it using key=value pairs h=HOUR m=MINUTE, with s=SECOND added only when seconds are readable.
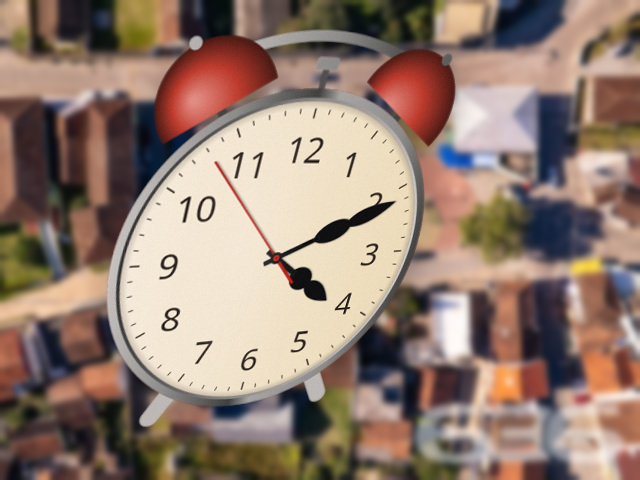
h=4 m=10 s=53
